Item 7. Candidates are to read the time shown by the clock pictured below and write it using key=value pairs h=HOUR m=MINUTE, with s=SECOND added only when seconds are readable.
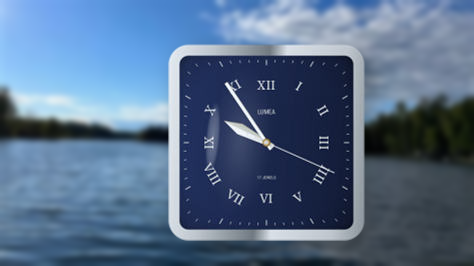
h=9 m=54 s=19
